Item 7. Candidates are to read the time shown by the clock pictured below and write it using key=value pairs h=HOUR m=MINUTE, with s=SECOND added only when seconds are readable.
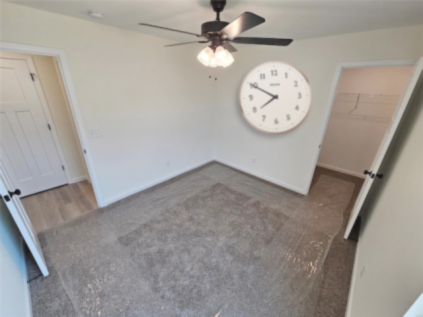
h=7 m=50
